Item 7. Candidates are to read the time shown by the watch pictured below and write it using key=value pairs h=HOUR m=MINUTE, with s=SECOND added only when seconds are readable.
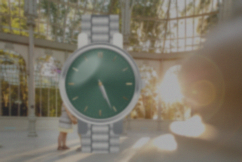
h=5 m=26
